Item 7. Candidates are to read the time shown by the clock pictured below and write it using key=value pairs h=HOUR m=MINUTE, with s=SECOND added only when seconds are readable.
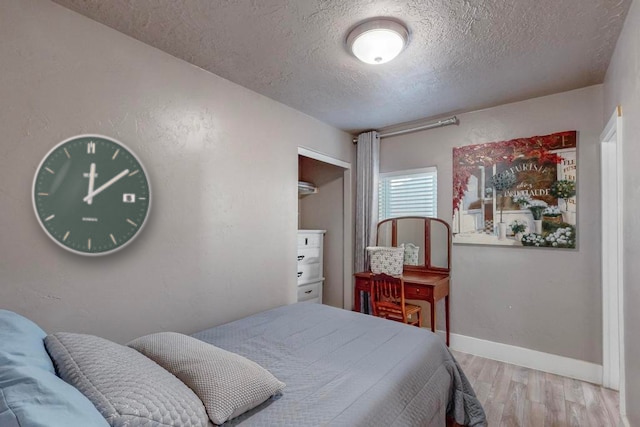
h=12 m=9
